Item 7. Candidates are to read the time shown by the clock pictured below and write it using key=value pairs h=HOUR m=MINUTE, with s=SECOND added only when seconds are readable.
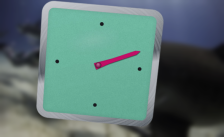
h=2 m=11
